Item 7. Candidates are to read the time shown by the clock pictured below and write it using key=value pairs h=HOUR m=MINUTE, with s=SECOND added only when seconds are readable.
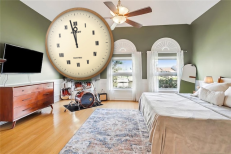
h=11 m=58
